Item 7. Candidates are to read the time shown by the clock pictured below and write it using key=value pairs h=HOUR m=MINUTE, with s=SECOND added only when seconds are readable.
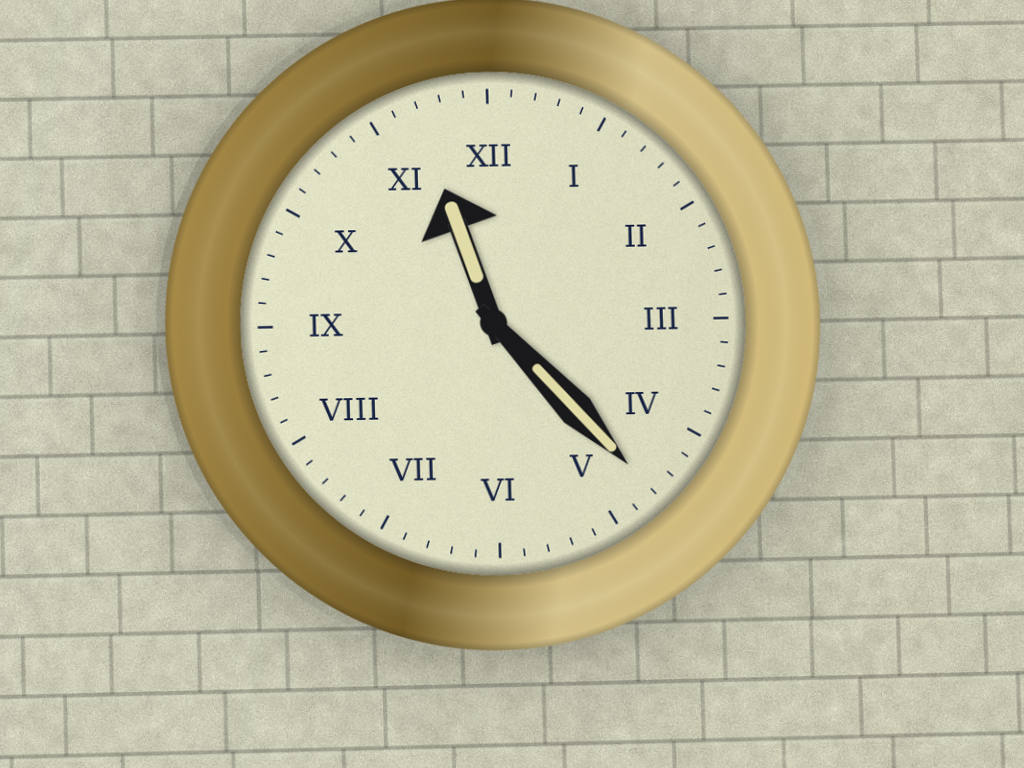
h=11 m=23
